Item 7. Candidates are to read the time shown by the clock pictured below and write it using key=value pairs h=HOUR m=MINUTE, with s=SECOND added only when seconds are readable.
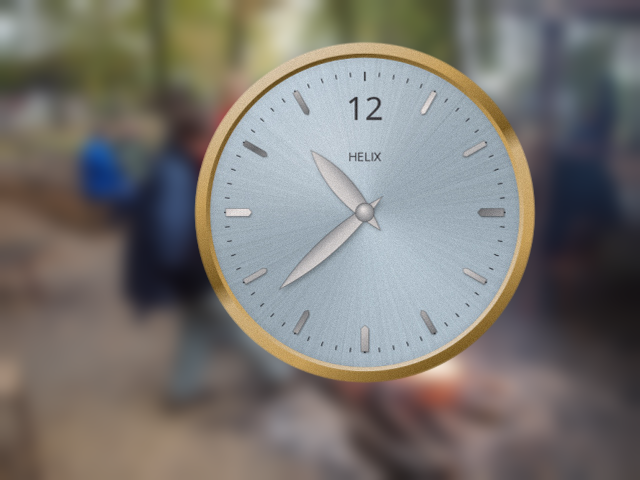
h=10 m=38
